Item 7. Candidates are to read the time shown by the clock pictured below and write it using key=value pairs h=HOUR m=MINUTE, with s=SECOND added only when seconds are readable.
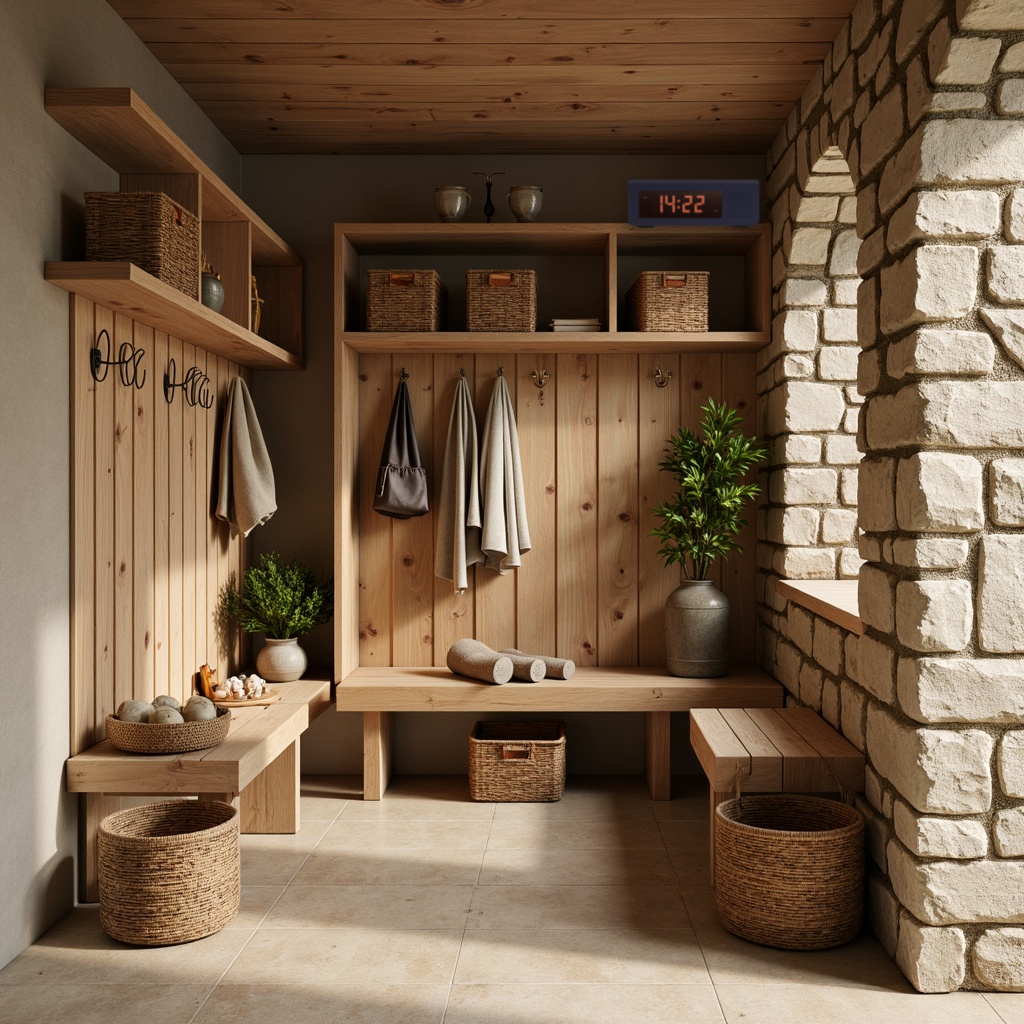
h=14 m=22
